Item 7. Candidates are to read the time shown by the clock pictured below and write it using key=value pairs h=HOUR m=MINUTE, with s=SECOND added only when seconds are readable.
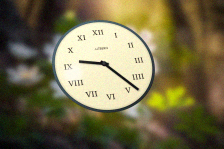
h=9 m=23
